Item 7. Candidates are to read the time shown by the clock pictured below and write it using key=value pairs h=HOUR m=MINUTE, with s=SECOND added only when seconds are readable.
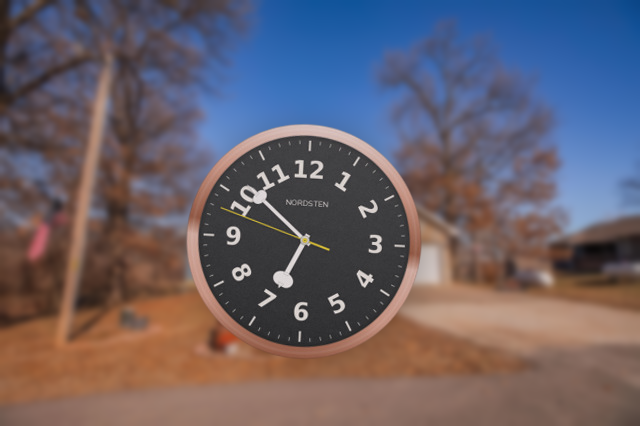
h=6 m=51 s=48
